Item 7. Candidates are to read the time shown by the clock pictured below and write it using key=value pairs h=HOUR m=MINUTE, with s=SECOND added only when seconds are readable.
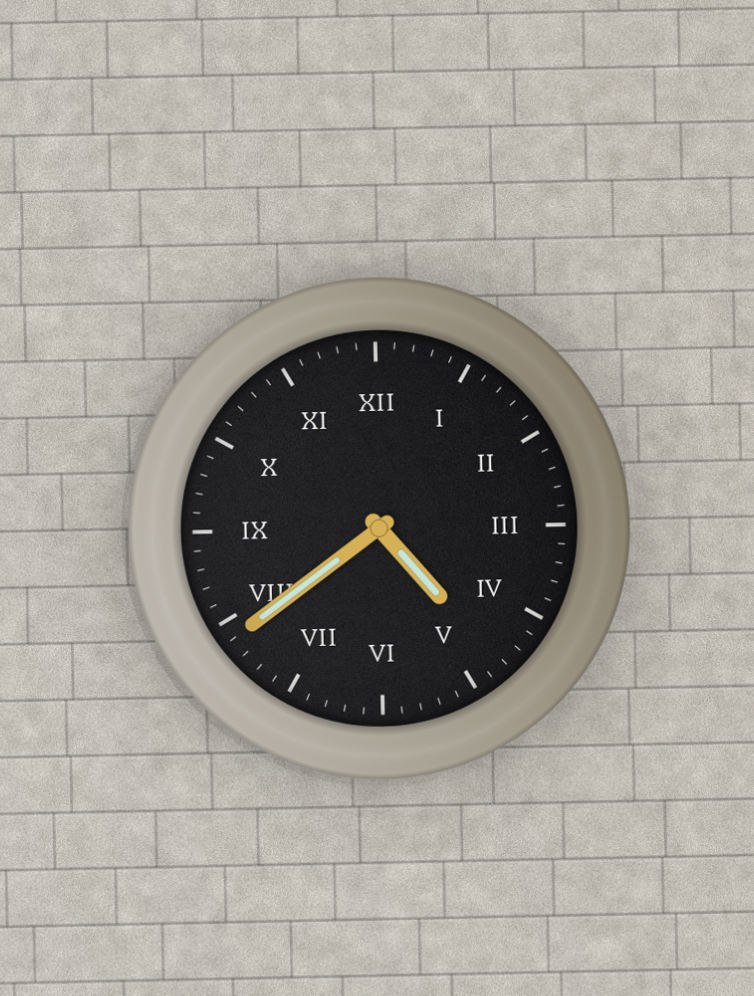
h=4 m=39
